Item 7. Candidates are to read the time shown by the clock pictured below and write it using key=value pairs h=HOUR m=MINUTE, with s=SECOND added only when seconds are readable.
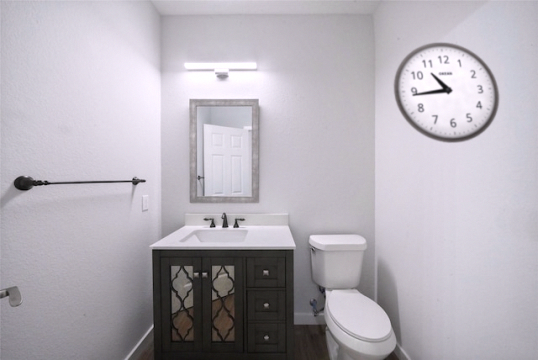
h=10 m=44
